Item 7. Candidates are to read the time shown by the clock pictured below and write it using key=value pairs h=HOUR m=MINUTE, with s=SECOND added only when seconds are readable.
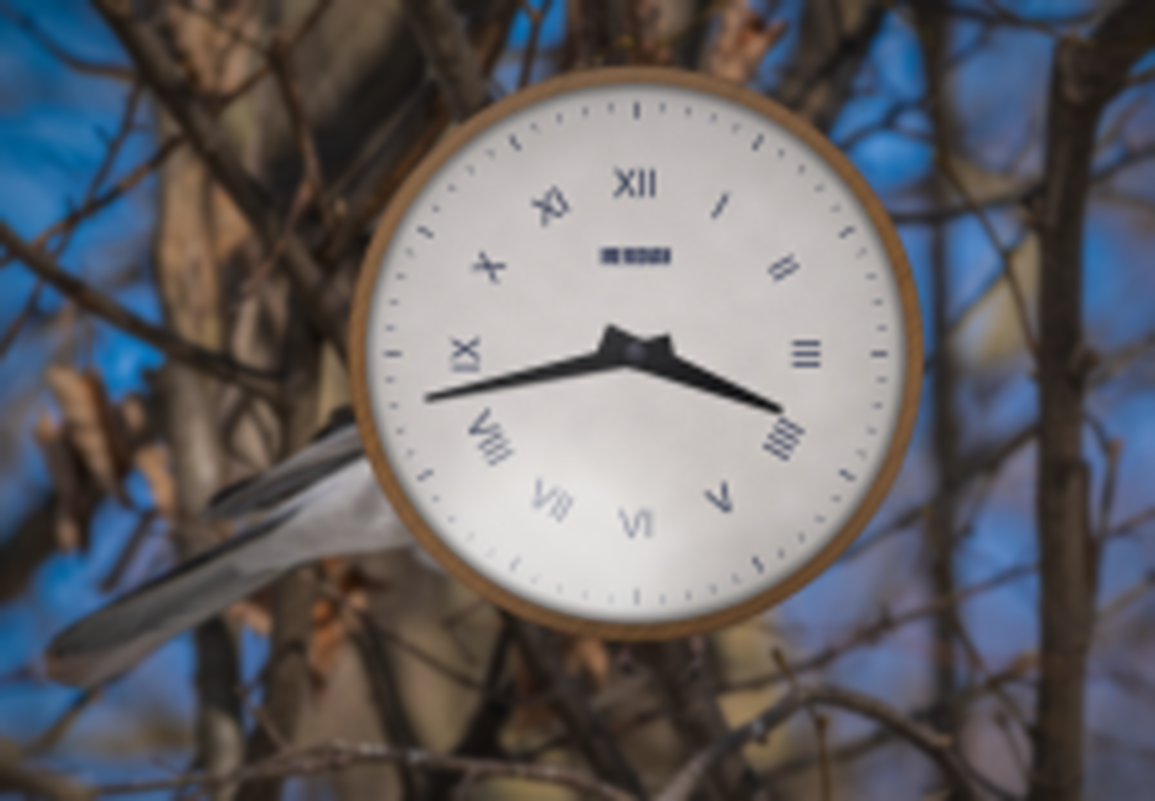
h=3 m=43
